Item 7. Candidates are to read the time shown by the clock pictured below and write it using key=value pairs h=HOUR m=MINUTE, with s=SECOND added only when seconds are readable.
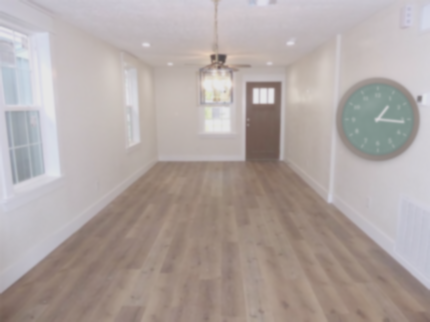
h=1 m=16
